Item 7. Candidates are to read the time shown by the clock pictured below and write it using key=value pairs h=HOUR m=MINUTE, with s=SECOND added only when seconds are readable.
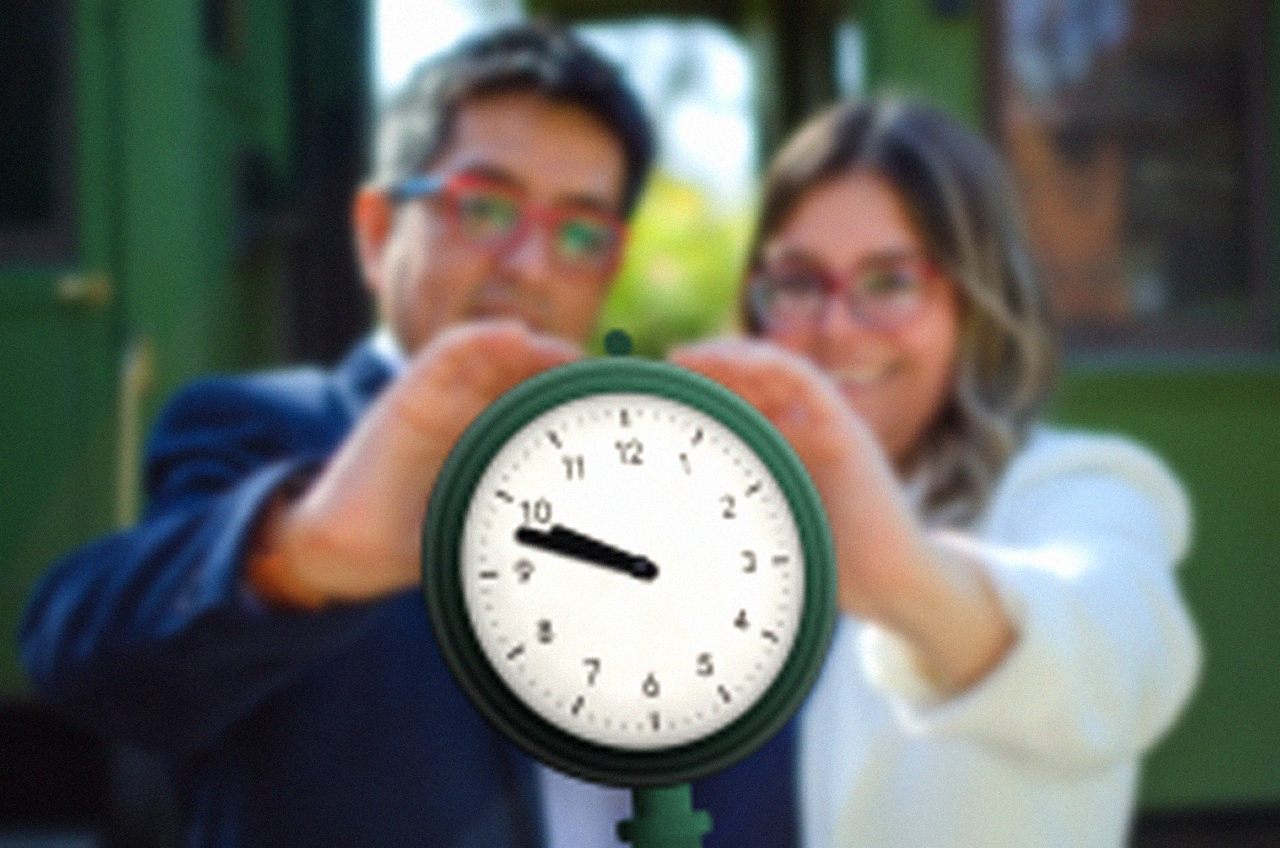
h=9 m=48
